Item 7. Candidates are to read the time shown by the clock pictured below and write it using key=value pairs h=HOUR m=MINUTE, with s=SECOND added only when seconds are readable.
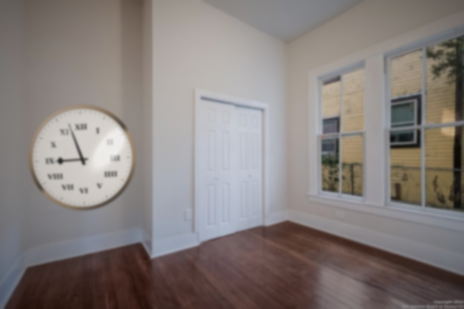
h=8 m=57
